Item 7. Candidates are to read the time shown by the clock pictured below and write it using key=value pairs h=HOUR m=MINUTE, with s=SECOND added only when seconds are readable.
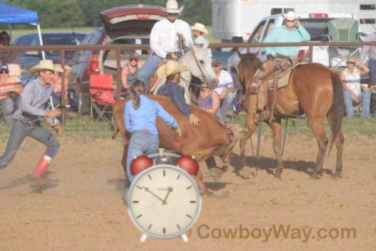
h=12 m=51
